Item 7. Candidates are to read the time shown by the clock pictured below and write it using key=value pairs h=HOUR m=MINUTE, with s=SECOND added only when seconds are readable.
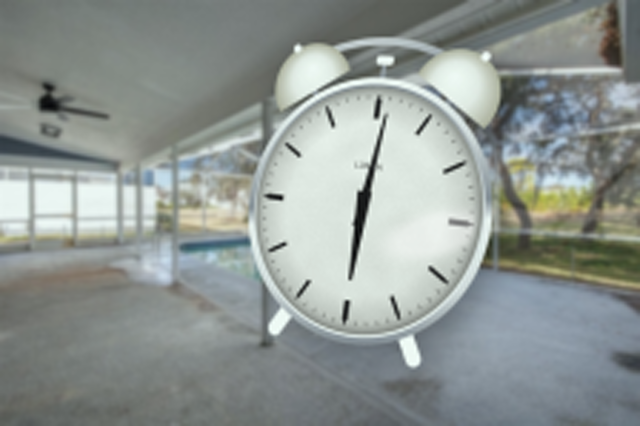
h=6 m=1
